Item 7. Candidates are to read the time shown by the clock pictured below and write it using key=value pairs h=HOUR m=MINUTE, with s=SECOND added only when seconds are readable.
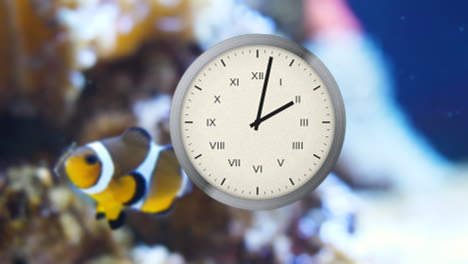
h=2 m=2
